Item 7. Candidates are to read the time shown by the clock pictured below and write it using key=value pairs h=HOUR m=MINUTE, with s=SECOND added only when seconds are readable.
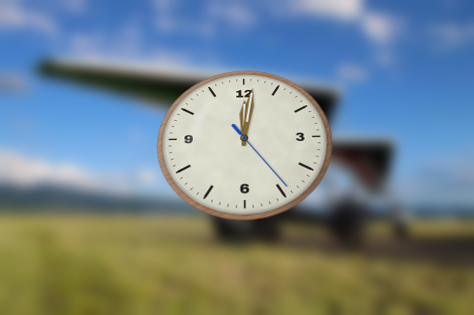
h=12 m=1 s=24
